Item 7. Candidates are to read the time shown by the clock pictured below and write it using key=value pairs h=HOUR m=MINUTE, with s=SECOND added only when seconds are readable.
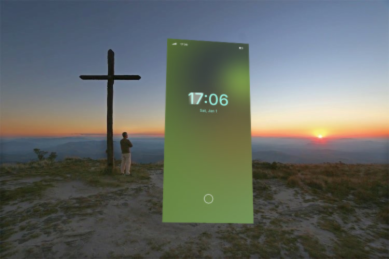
h=17 m=6
